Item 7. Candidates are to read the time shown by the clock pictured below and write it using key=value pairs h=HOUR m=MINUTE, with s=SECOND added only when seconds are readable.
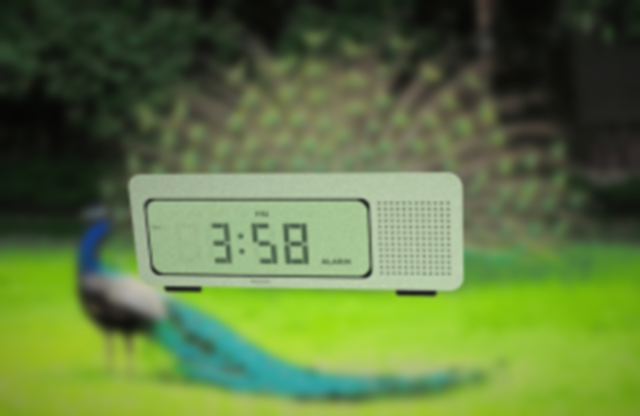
h=3 m=58
